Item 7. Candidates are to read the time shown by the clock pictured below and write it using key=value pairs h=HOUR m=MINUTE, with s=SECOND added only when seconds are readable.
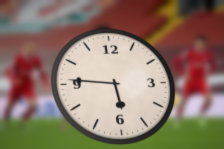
h=5 m=46
